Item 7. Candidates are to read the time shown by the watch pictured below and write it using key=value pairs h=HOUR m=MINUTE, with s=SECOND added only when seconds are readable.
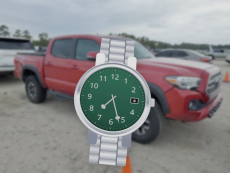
h=7 m=27
